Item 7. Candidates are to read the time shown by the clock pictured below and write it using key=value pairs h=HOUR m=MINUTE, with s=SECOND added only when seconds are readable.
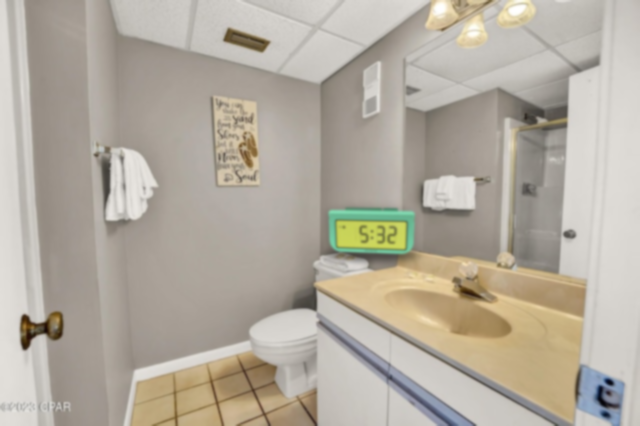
h=5 m=32
